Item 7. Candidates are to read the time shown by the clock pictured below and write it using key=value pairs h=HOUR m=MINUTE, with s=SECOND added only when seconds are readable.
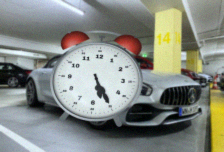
h=5 m=25
